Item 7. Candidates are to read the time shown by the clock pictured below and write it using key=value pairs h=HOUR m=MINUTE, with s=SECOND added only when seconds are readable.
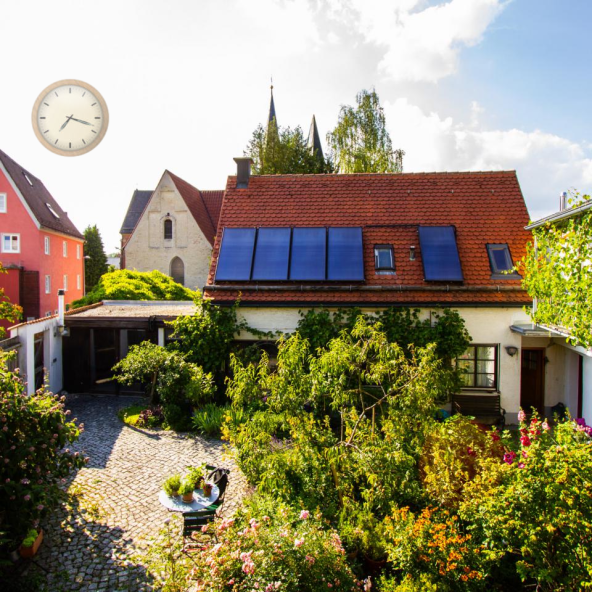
h=7 m=18
